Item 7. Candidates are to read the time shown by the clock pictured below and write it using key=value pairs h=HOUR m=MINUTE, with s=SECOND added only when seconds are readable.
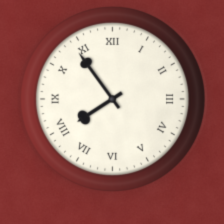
h=7 m=54
